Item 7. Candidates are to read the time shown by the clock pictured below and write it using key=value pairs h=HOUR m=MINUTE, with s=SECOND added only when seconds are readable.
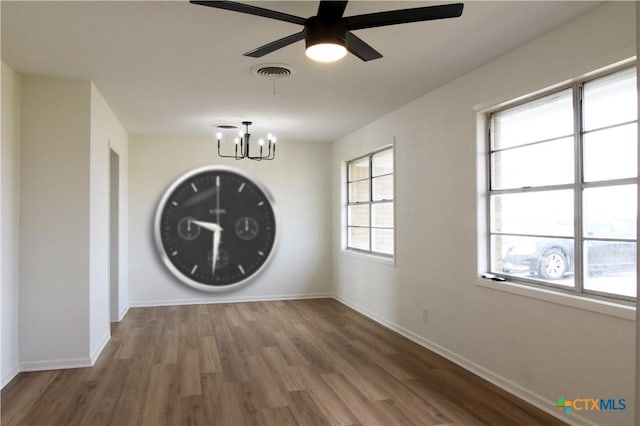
h=9 m=31
